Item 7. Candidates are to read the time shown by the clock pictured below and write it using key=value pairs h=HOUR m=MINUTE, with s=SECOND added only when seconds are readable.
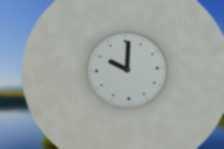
h=10 m=1
